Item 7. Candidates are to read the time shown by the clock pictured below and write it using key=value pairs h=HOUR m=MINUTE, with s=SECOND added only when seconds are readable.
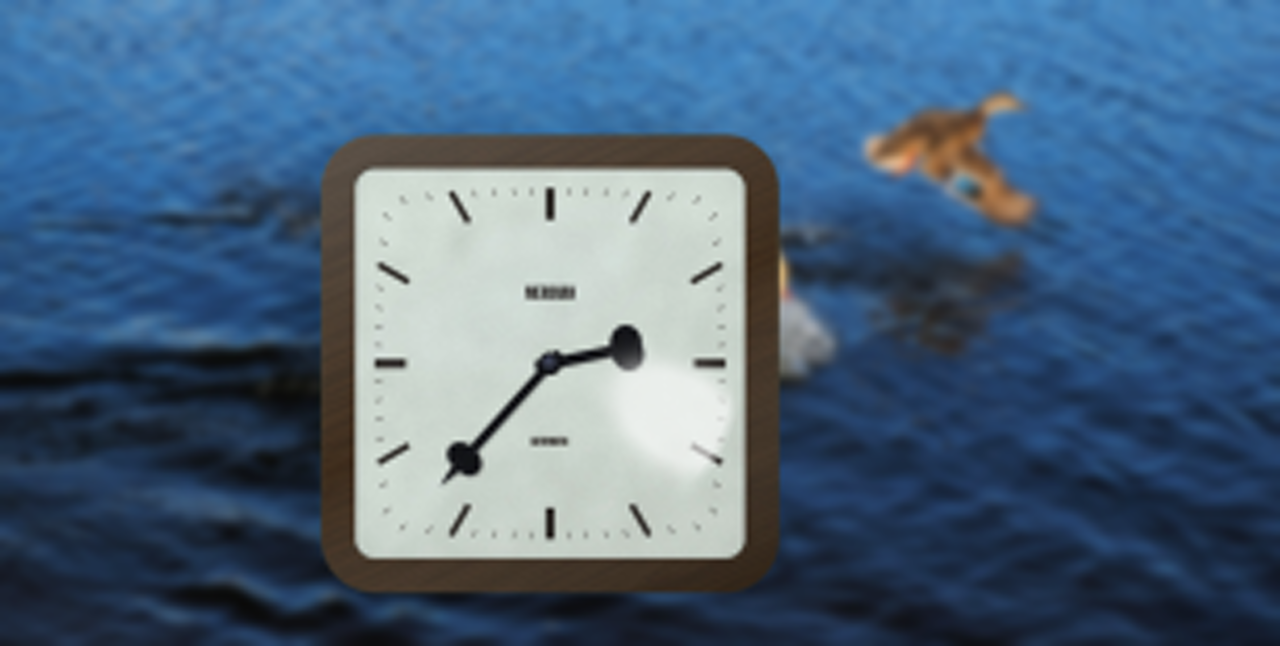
h=2 m=37
